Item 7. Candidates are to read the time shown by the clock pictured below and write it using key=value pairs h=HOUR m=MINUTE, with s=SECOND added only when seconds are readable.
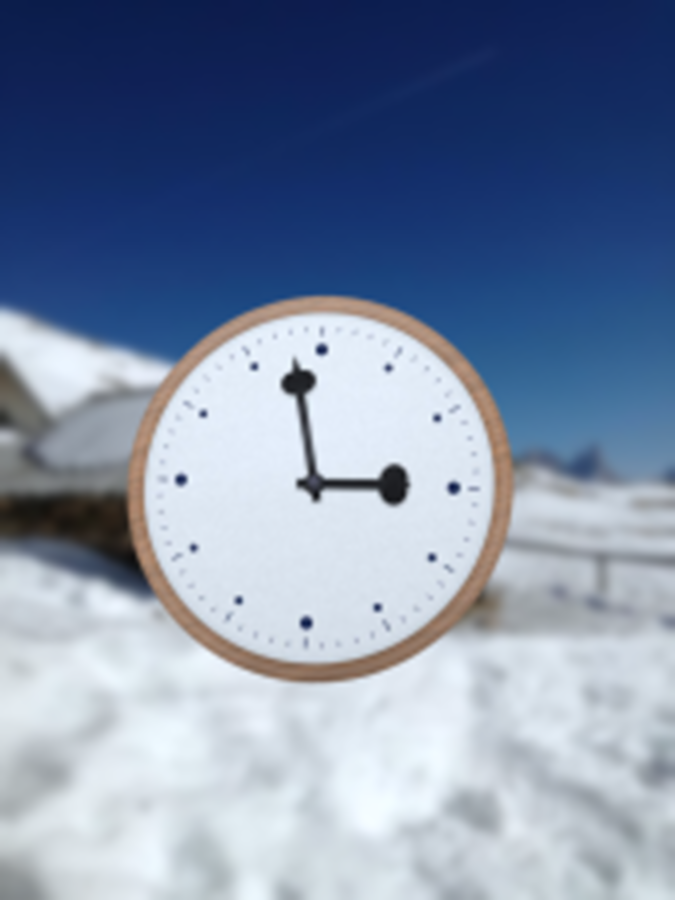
h=2 m=58
